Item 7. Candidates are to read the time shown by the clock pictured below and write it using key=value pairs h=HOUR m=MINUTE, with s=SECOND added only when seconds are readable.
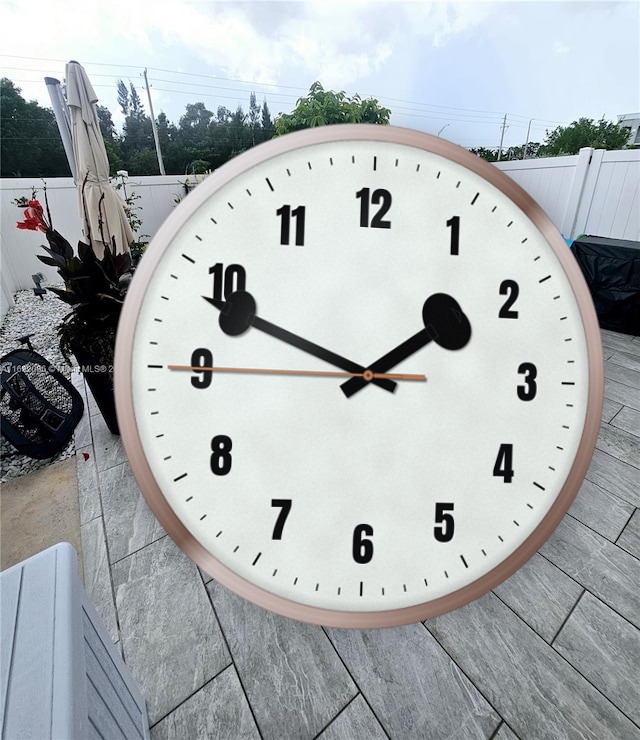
h=1 m=48 s=45
